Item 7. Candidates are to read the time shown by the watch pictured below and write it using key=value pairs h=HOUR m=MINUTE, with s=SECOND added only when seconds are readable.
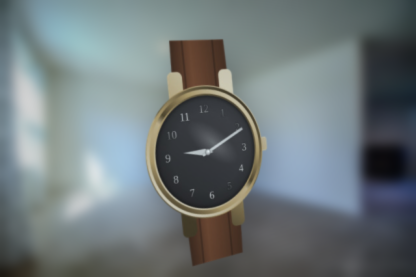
h=9 m=11
